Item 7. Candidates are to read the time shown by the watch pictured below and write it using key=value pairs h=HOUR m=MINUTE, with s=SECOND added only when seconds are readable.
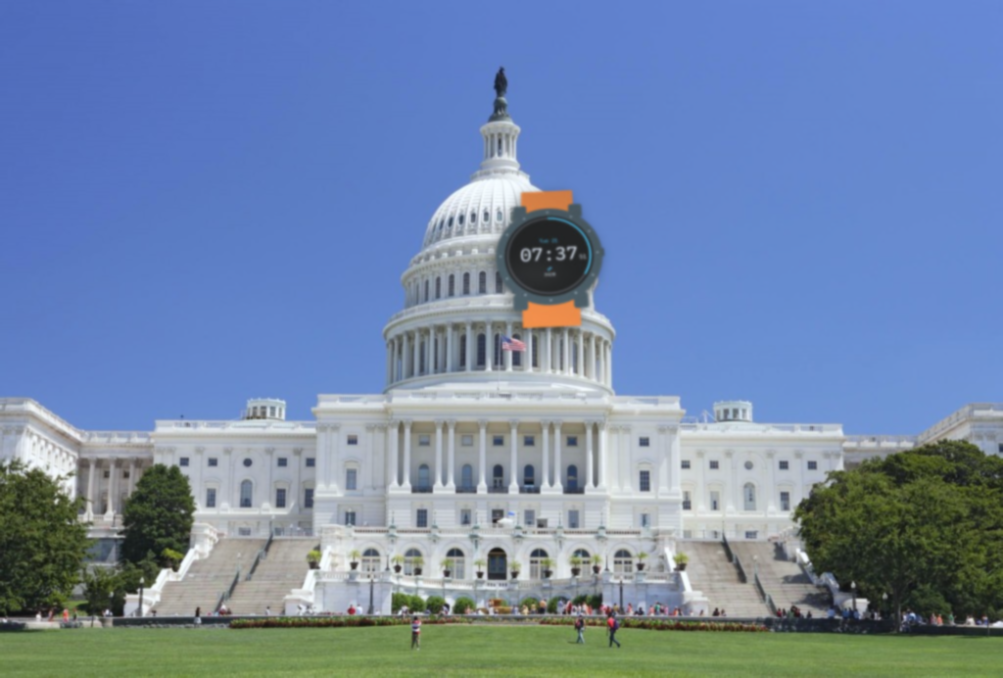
h=7 m=37
